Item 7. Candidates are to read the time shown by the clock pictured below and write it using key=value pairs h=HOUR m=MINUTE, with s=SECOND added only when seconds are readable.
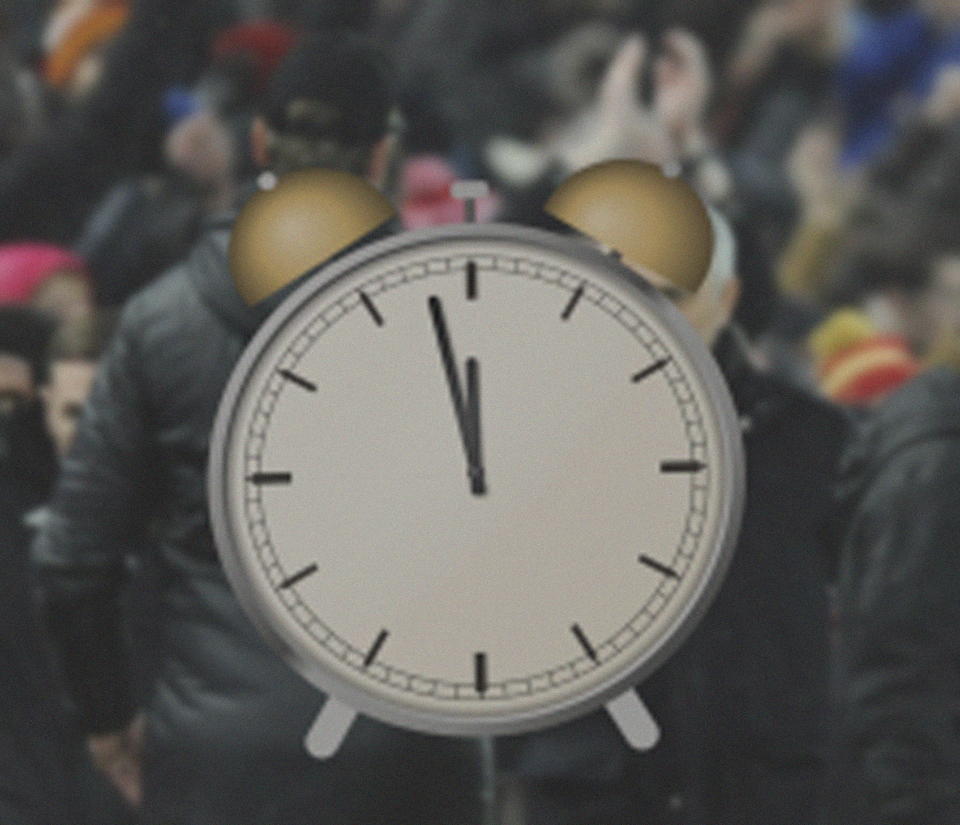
h=11 m=58
